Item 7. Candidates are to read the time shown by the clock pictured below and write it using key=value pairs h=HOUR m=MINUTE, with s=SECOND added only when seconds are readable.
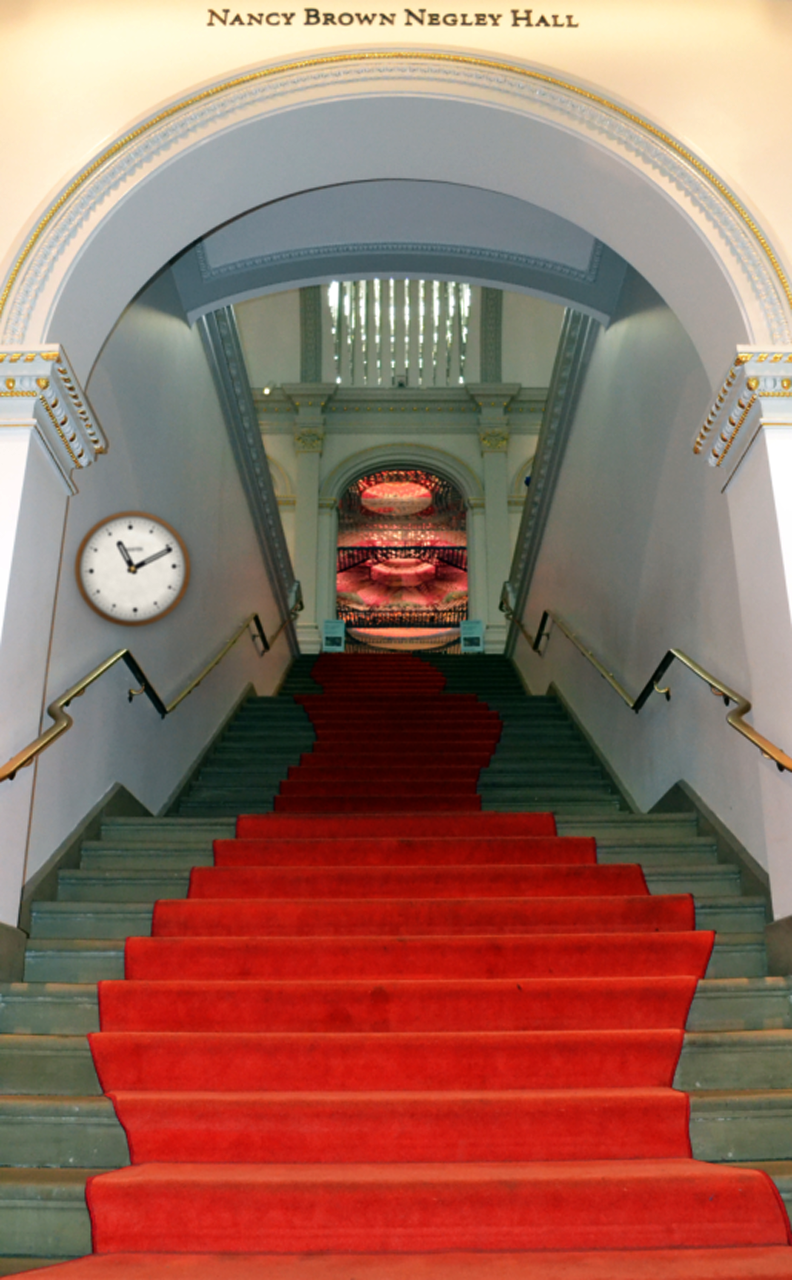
h=11 m=11
